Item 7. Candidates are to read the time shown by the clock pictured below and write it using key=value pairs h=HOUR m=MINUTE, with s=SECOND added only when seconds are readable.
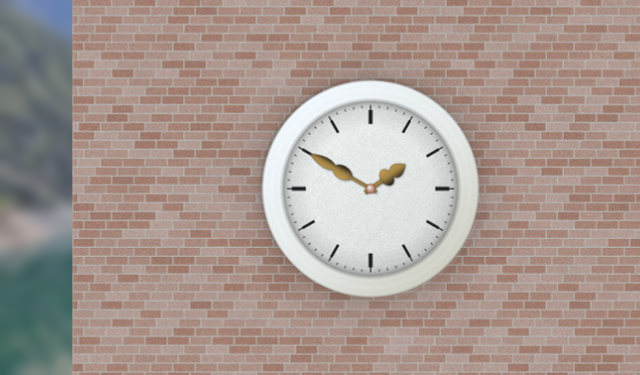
h=1 m=50
